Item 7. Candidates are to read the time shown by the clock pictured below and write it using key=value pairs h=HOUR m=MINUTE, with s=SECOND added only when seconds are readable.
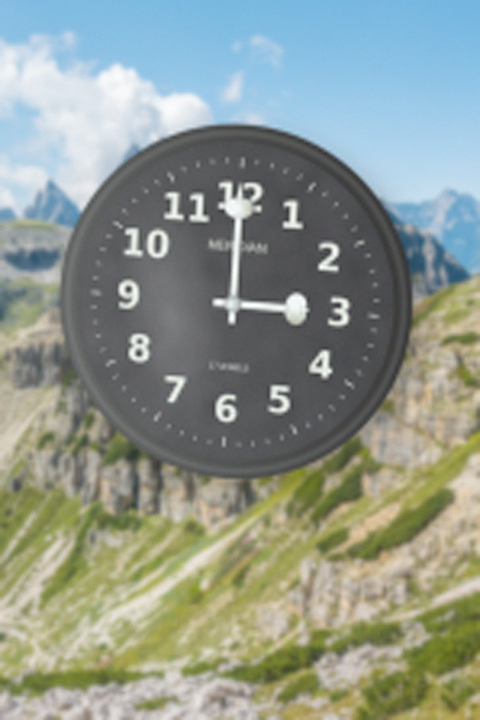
h=3 m=0
